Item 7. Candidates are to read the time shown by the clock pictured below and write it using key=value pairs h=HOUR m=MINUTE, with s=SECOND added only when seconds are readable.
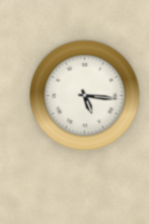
h=5 m=16
